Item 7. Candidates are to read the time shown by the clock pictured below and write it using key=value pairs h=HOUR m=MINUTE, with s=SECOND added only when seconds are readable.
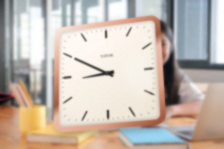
h=8 m=50
